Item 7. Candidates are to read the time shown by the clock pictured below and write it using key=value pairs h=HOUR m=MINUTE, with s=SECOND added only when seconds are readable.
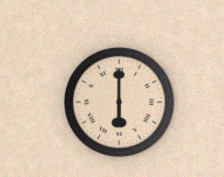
h=6 m=0
